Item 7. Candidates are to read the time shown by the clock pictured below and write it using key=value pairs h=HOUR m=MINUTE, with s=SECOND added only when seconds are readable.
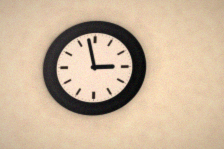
h=2 m=58
